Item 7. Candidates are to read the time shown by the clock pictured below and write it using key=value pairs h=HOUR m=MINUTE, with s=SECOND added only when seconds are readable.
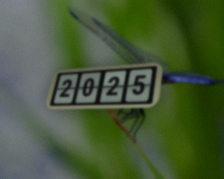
h=20 m=25
